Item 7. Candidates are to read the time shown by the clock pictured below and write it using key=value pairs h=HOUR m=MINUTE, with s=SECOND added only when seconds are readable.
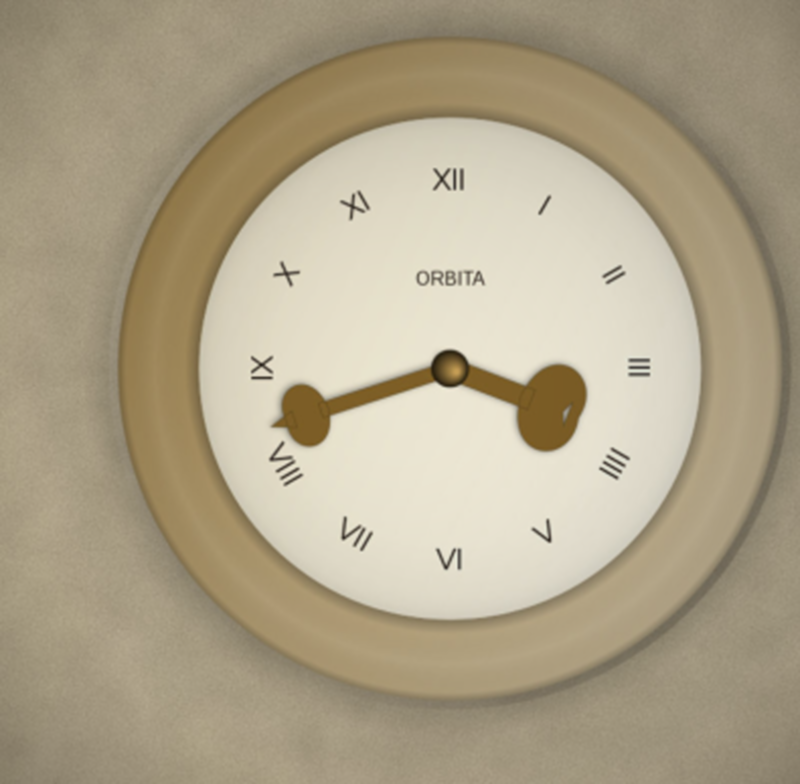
h=3 m=42
